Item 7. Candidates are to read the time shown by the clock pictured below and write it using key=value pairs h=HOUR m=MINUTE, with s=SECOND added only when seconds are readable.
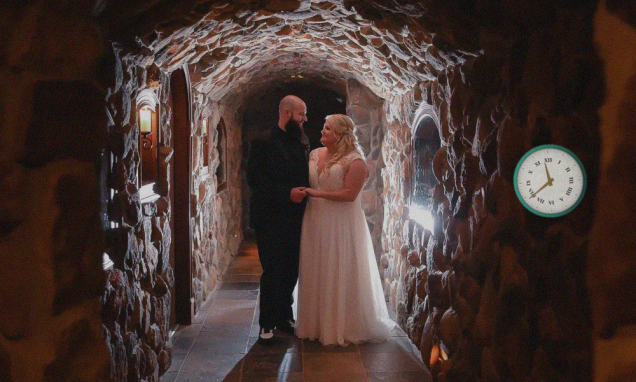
h=11 m=39
